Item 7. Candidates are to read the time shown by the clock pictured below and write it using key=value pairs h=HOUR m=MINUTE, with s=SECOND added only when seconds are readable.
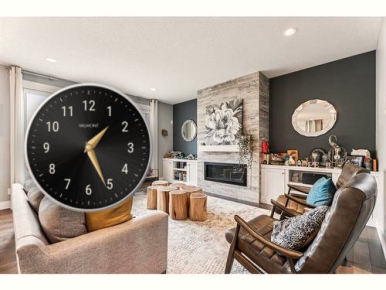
h=1 m=26
